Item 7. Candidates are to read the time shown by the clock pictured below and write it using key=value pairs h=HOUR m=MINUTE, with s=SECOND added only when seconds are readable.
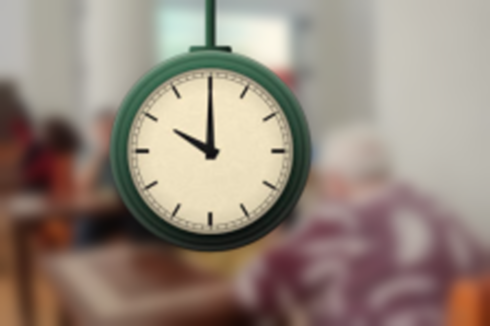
h=10 m=0
